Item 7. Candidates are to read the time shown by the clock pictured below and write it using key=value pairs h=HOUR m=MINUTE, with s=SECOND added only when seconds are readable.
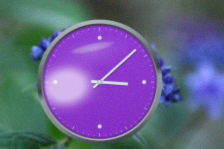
h=3 m=8
